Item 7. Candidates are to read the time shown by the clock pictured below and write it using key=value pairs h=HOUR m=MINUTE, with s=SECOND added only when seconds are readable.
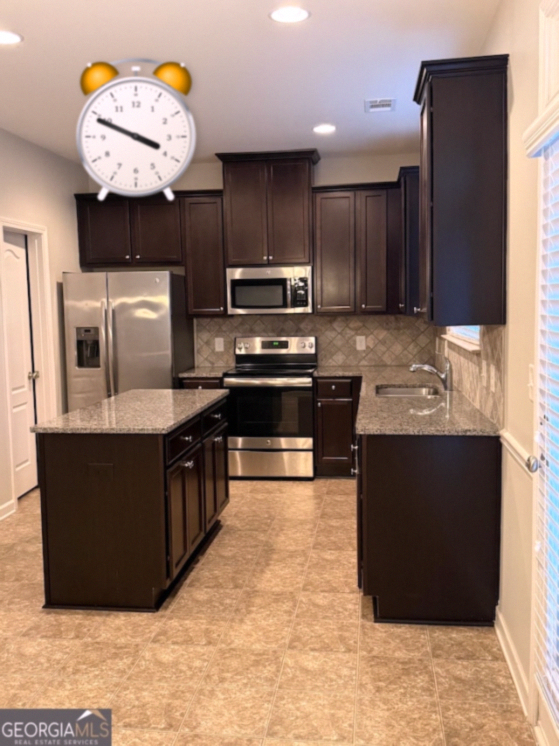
h=3 m=49
